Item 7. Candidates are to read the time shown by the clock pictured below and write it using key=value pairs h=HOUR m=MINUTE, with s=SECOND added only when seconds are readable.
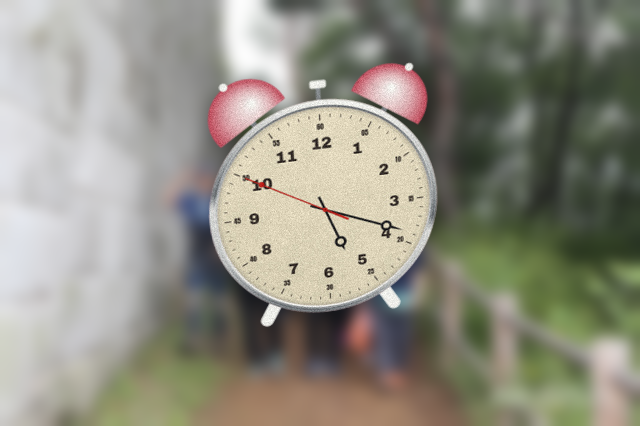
h=5 m=18 s=50
